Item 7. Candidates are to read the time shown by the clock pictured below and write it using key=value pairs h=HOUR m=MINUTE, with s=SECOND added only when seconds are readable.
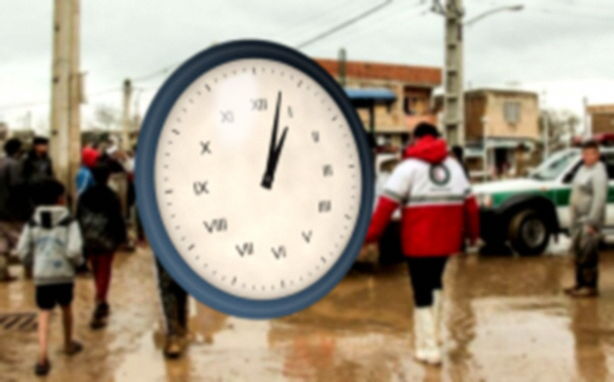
h=1 m=3
